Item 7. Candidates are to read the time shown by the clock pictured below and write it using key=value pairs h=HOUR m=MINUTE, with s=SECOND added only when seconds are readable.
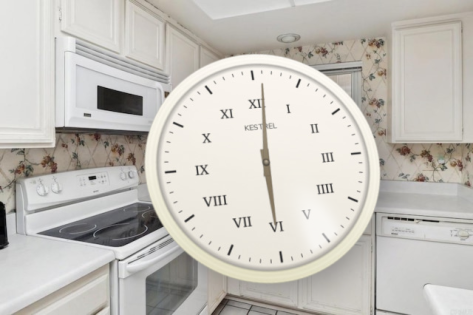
h=6 m=1
